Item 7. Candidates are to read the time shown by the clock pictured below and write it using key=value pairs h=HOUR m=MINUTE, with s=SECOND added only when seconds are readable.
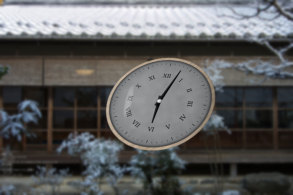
h=6 m=3
